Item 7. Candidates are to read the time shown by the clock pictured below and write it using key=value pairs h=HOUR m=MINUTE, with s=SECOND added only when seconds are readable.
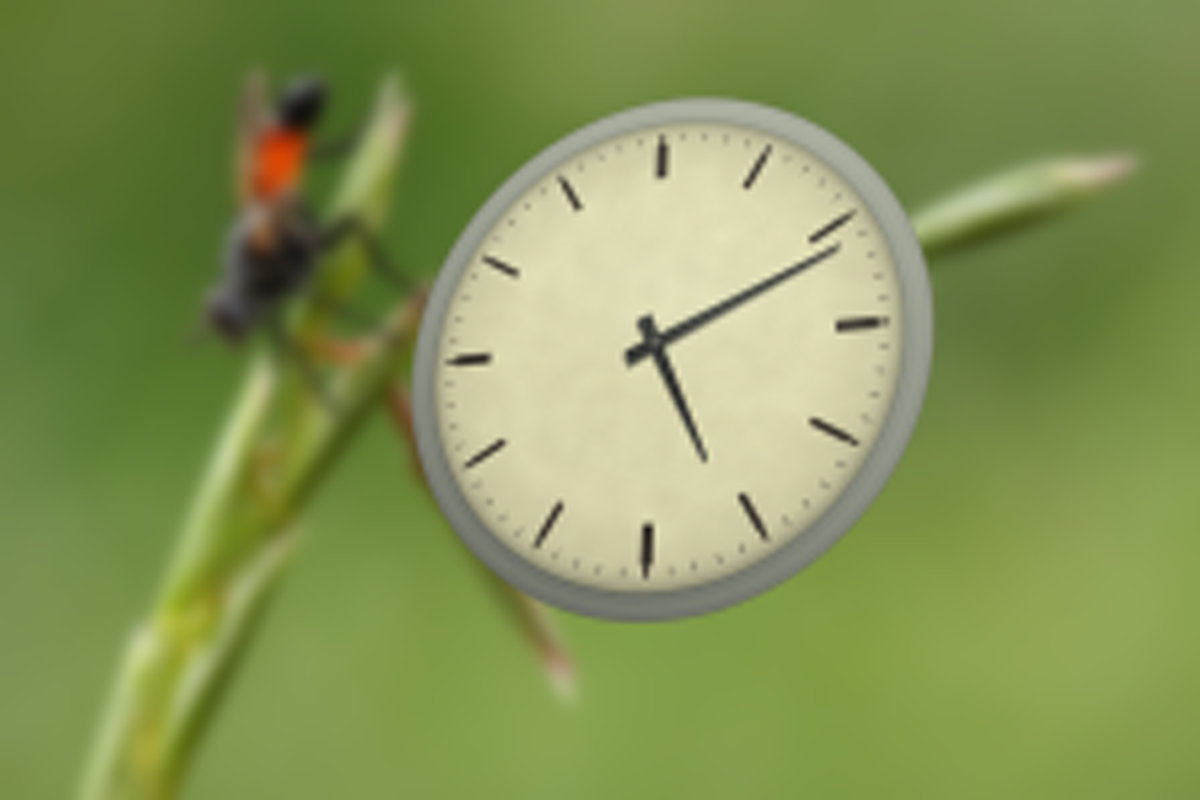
h=5 m=11
